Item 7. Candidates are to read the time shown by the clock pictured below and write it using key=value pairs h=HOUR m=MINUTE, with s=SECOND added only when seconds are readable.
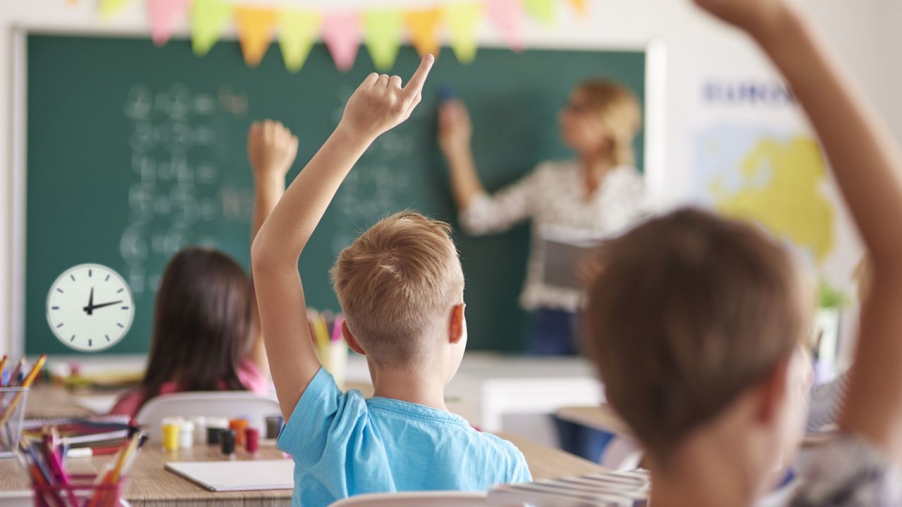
h=12 m=13
